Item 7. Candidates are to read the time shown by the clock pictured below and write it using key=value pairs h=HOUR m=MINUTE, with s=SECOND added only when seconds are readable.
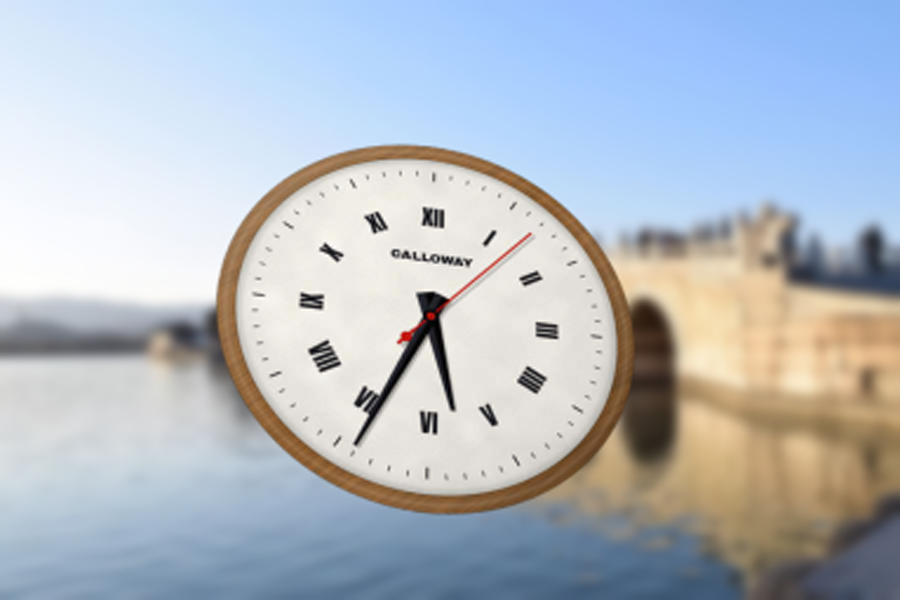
h=5 m=34 s=7
